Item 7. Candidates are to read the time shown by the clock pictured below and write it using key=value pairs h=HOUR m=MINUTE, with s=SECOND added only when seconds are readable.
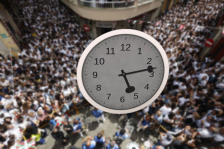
h=5 m=13
